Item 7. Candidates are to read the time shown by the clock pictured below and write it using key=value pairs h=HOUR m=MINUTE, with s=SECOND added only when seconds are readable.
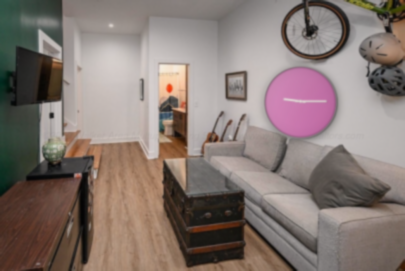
h=9 m=15
